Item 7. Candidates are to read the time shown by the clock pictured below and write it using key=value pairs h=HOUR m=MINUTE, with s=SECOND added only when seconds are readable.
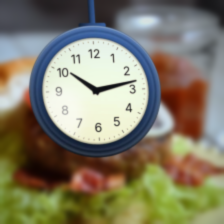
h=10 m=13
